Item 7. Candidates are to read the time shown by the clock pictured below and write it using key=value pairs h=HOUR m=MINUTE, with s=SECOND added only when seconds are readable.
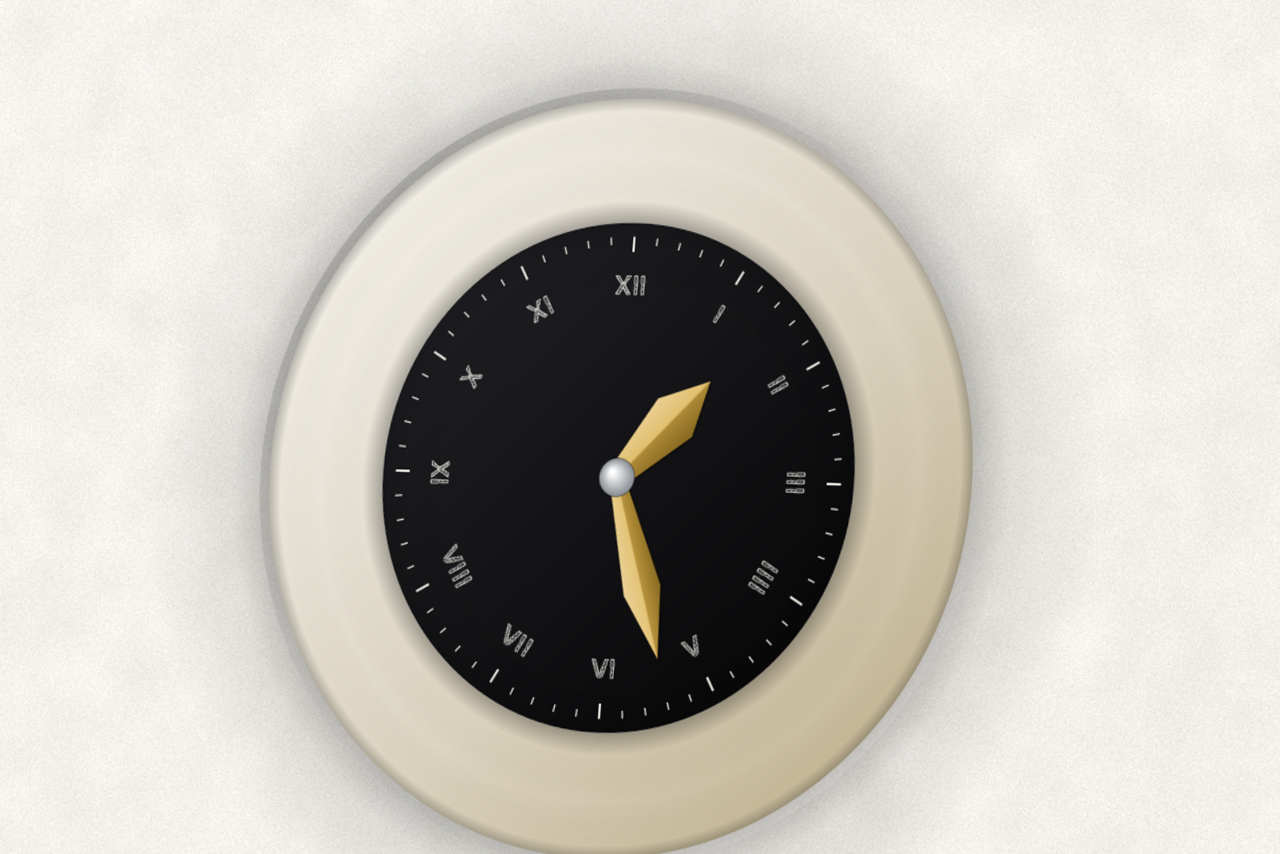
h=1 m=27
